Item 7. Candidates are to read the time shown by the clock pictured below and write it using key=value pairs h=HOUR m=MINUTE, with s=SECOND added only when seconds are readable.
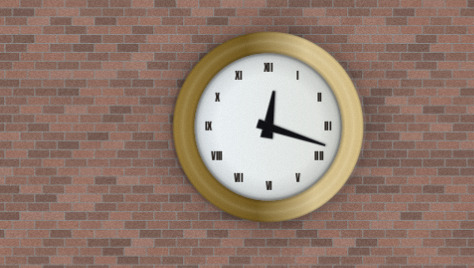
h=12 m=18
